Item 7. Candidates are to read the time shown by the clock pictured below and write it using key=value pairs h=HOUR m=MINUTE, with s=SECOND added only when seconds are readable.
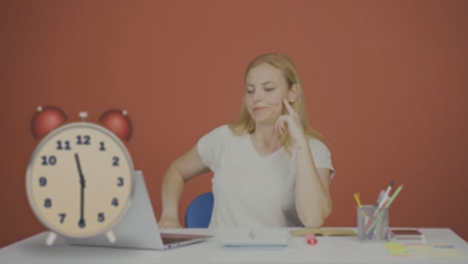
h=11 m=30
